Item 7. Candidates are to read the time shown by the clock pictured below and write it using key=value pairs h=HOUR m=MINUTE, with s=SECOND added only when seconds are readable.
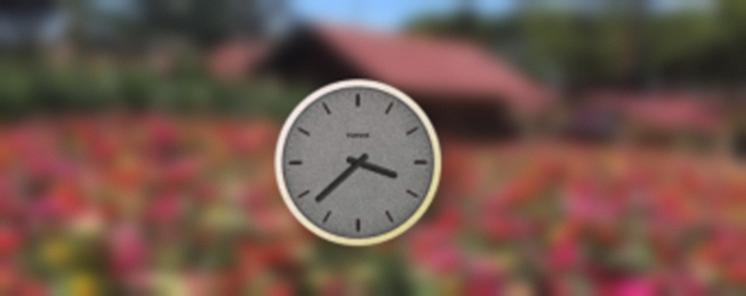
h=3 m=38
